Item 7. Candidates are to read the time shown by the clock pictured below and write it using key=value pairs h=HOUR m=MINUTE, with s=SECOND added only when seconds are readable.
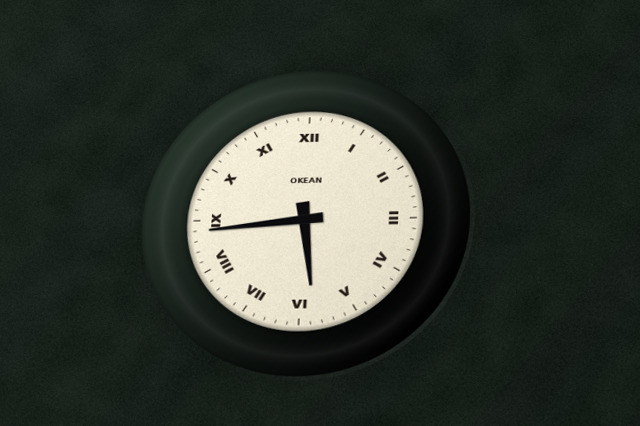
h=5 m=44
